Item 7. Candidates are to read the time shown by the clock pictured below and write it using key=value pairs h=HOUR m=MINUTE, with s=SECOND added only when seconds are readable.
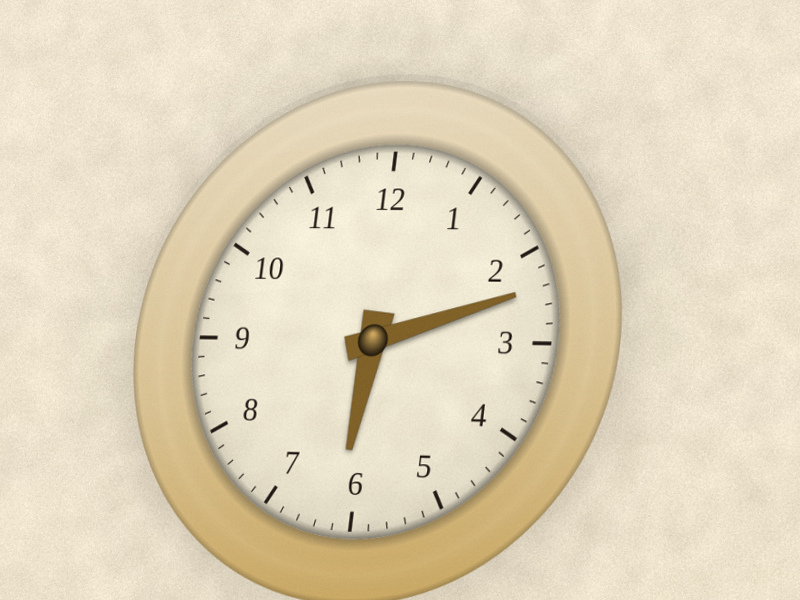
h=6 m=12
